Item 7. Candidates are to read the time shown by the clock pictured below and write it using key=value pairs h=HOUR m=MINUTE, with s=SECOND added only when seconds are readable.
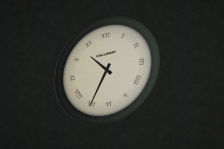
h=10 m=35
